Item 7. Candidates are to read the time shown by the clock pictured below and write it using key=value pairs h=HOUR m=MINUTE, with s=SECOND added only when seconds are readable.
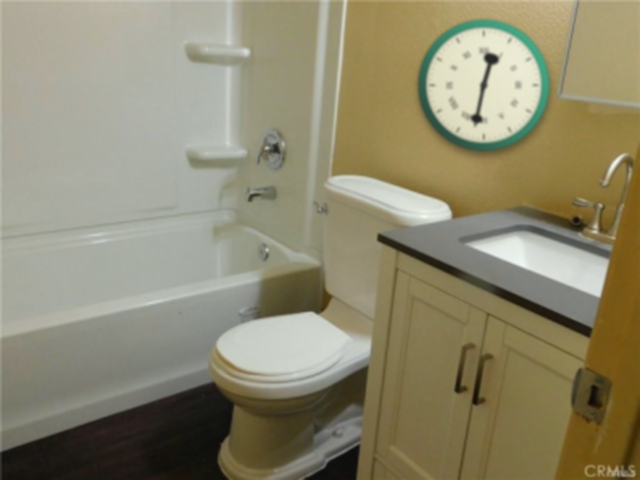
h=12 m=32
